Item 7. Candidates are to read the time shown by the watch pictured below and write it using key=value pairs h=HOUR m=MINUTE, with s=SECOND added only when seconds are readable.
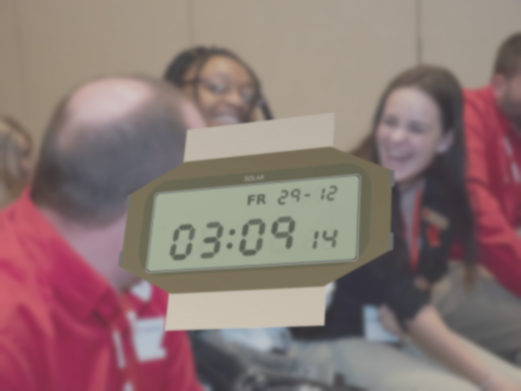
h=3 m=9 s=14
